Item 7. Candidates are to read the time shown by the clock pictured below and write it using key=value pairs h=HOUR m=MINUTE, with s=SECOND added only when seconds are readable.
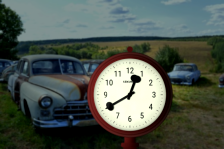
h=12 m=40
